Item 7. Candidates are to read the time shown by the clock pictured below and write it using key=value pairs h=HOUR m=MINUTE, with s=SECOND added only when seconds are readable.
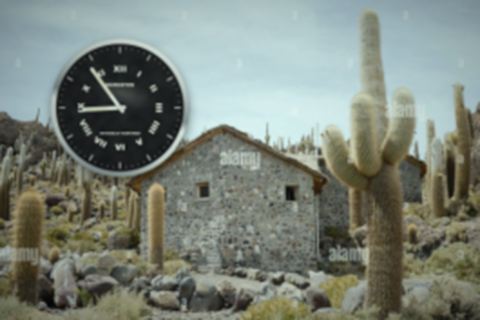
h=8 m=54
